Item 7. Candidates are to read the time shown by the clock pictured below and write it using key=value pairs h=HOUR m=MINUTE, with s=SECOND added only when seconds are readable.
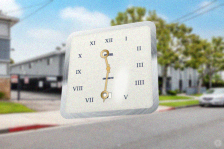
h=11 m=31
